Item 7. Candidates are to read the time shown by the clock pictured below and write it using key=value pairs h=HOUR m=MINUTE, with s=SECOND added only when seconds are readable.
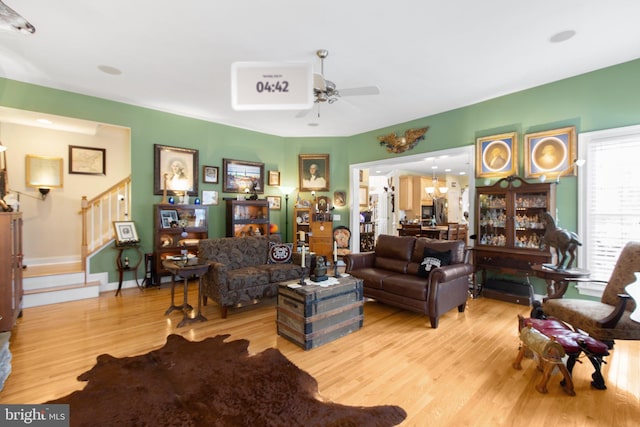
h=4 m=42
